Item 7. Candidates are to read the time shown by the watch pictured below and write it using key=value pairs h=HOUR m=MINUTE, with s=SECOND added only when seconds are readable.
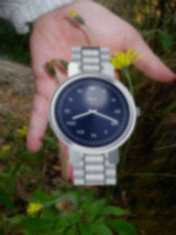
h=8 m=19
